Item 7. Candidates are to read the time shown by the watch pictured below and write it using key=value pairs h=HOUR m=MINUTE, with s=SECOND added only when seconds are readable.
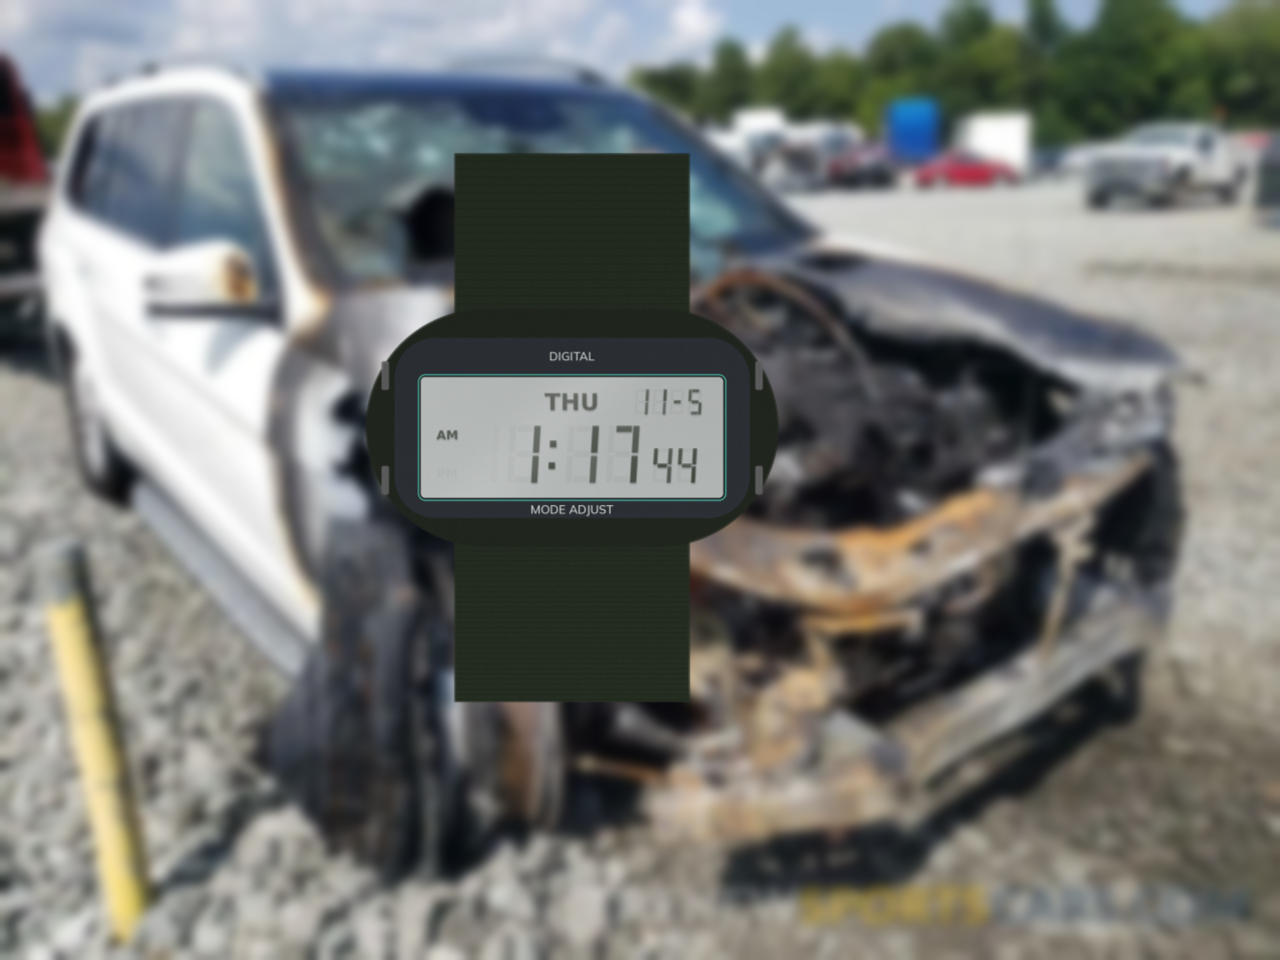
h=1 m=17 s=44
